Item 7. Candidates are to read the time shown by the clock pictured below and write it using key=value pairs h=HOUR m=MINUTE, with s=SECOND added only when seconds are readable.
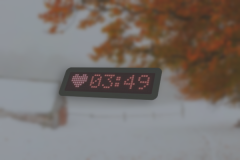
h=3 m=49
